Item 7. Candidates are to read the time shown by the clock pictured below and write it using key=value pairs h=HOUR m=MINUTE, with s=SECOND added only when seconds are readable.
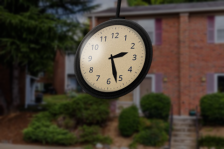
h=2 m=27
